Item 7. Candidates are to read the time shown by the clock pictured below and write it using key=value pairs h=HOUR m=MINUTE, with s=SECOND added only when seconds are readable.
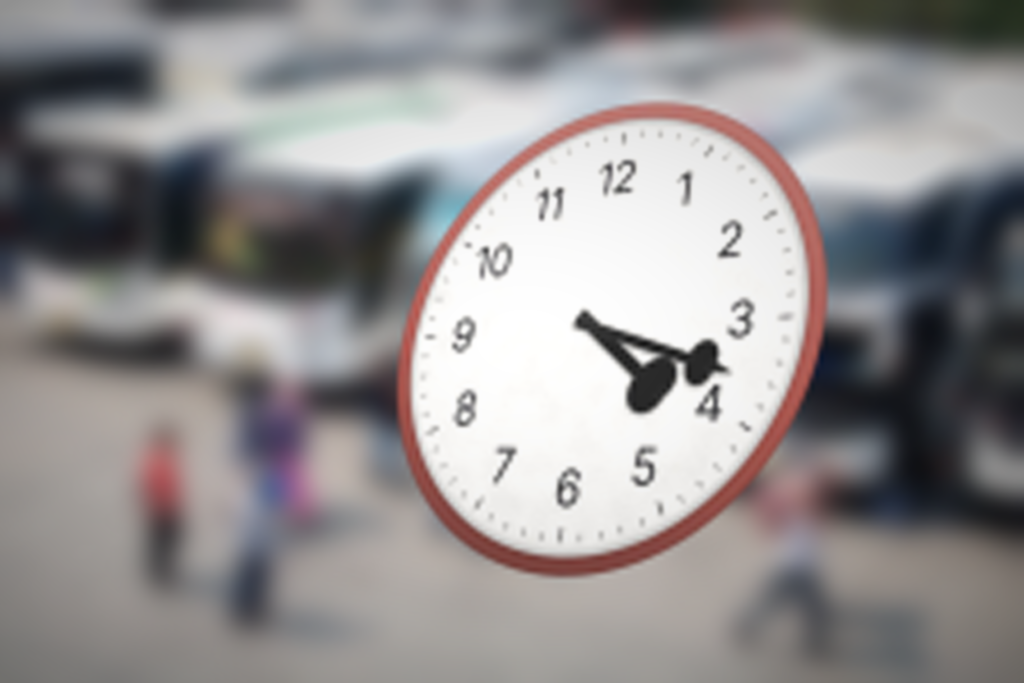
h=4 m=18
